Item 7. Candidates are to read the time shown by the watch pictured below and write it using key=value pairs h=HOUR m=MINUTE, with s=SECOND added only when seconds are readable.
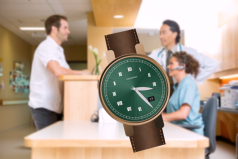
h=3 m=25
